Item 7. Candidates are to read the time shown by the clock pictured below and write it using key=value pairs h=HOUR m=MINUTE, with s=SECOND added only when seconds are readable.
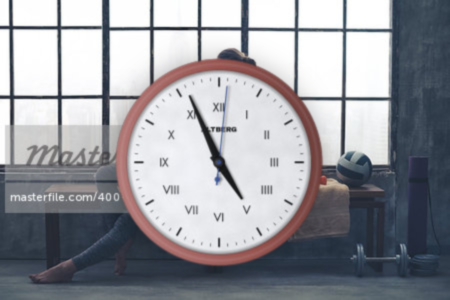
h=4 m=56 s=1
